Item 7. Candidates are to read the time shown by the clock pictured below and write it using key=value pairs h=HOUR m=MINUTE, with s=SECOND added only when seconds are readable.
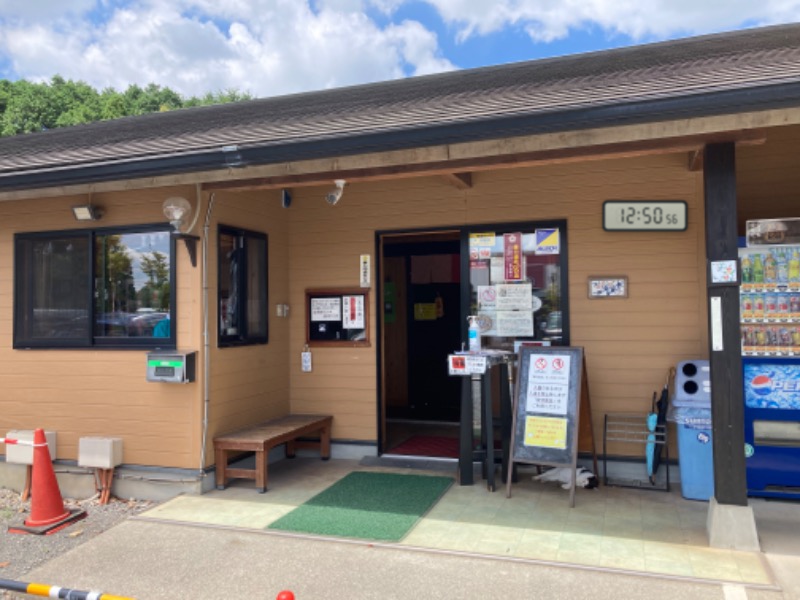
h=12 m=50
